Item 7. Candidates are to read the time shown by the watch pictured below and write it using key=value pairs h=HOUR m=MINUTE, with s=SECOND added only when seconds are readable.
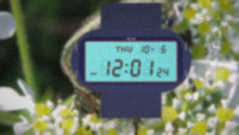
h=12 m=1
